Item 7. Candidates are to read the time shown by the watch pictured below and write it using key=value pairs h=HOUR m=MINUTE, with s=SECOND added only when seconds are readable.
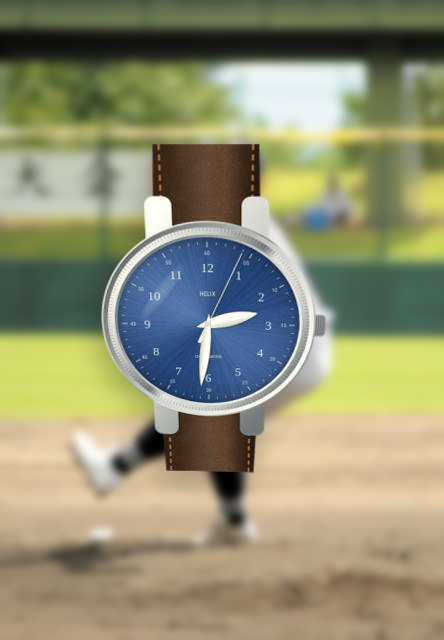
h=2 m=31 s=4
